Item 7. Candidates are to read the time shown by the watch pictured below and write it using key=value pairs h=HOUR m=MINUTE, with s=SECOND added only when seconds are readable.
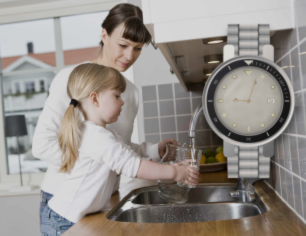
h=9 m=3
